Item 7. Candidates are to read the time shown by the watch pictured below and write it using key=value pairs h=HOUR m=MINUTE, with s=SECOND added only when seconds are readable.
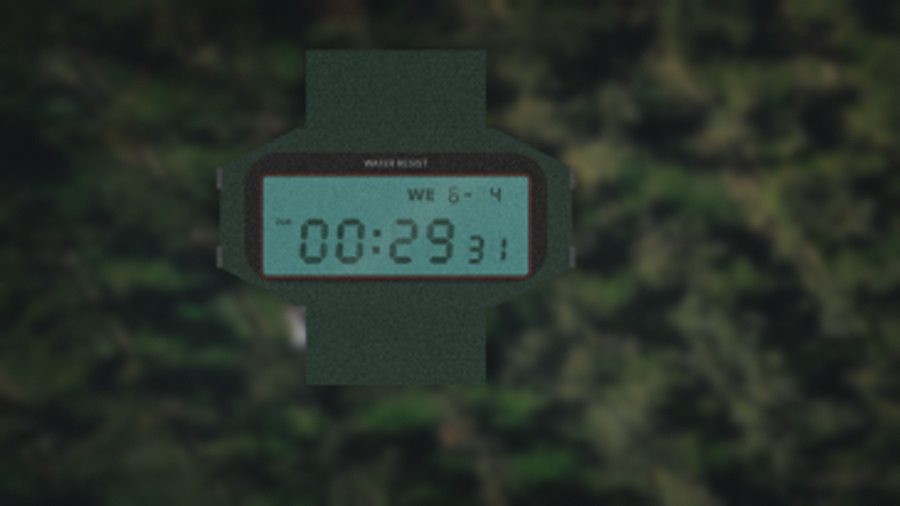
h=0 m=29 s=31
